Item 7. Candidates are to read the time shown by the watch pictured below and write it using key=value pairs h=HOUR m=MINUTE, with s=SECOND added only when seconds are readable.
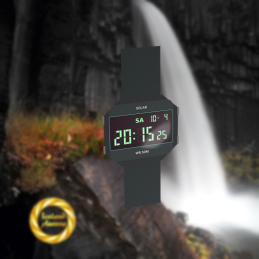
h=20 m=15 s=25
